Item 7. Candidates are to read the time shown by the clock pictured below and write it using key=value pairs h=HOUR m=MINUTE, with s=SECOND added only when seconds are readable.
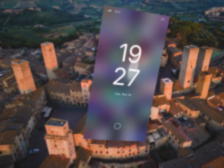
h=19 m=27
